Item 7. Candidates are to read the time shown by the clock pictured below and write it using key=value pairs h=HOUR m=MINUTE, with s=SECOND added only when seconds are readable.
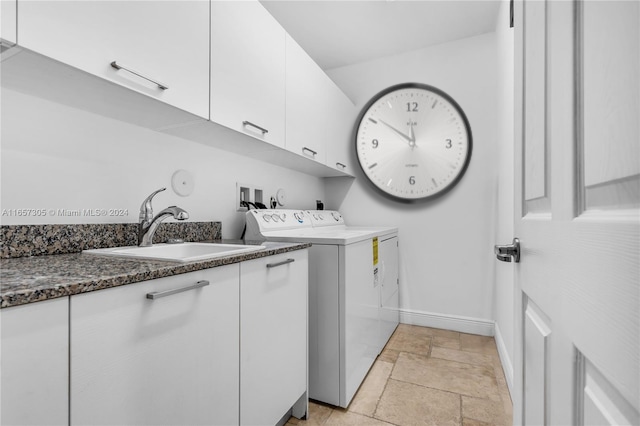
h=11 m=51
